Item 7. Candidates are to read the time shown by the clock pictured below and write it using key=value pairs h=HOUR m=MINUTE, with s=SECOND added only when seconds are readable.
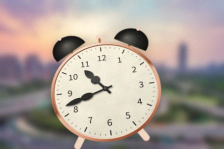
h=10 m=42
